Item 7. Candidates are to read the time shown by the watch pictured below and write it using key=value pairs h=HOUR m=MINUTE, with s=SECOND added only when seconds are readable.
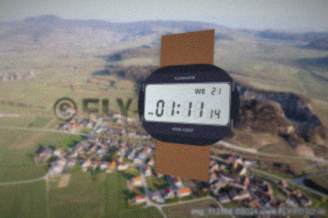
h=1 m=11 s=14
